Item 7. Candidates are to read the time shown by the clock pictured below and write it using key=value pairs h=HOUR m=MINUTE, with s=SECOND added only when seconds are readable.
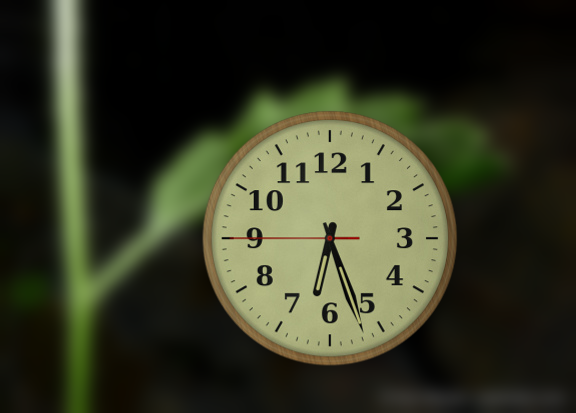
h=6 m=26 s=45
